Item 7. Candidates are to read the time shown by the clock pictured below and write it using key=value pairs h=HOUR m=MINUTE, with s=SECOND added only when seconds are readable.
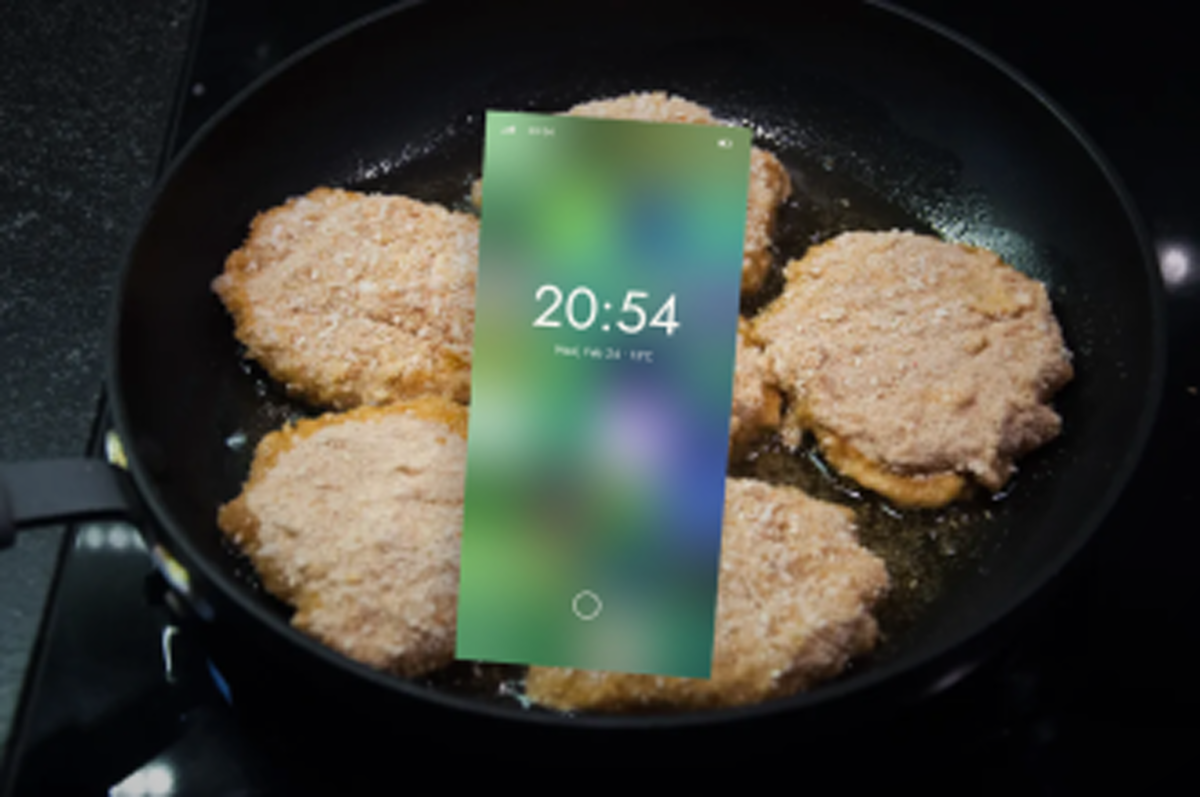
h=20 m=54
